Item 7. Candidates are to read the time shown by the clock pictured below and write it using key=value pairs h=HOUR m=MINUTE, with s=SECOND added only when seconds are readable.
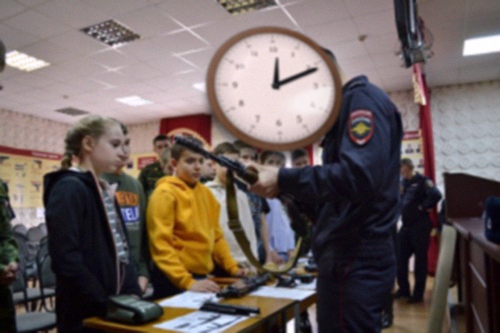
h=12 m=11
